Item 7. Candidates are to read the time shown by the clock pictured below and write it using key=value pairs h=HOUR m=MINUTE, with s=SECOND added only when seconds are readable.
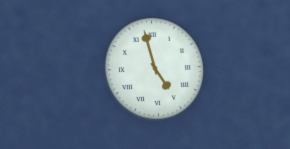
h=4 m=58
